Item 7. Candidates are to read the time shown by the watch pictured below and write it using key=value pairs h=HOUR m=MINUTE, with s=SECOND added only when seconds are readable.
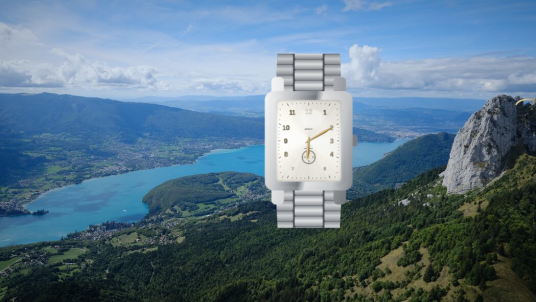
h=6 m=10
